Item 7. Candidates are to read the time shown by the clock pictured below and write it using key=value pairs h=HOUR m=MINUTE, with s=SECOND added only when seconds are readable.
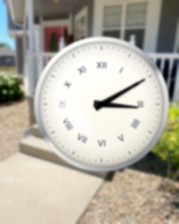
h=3 m=10
